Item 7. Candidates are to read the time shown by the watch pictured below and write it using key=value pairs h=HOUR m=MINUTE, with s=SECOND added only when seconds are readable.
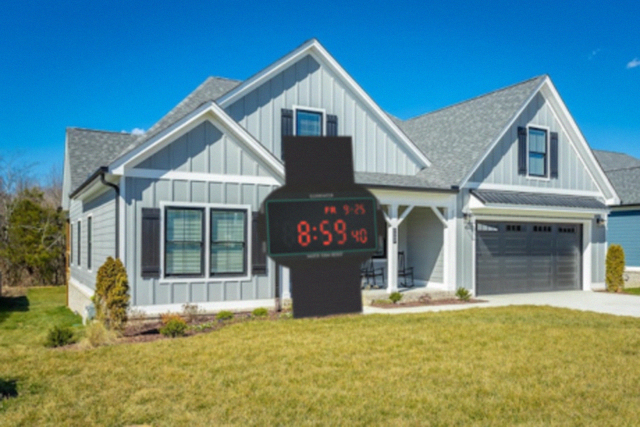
h=8 m=59 s=40
